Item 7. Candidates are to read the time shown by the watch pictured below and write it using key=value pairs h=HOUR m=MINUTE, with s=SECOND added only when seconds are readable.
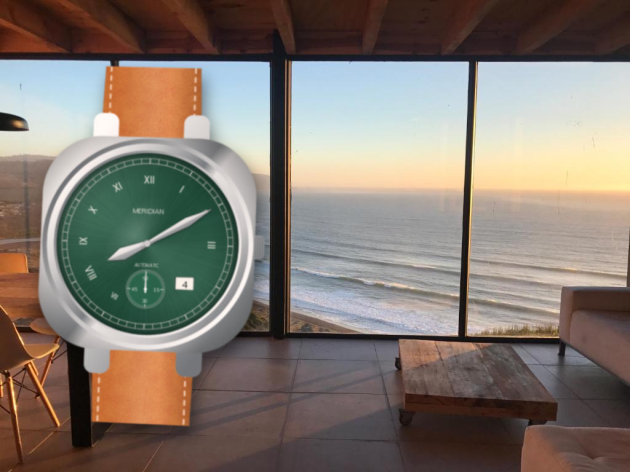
h=8 m=10
